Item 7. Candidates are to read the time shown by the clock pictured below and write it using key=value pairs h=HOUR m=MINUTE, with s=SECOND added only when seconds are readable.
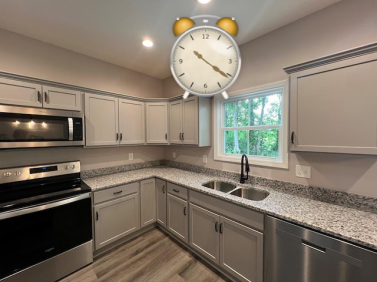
h=10 m=21
